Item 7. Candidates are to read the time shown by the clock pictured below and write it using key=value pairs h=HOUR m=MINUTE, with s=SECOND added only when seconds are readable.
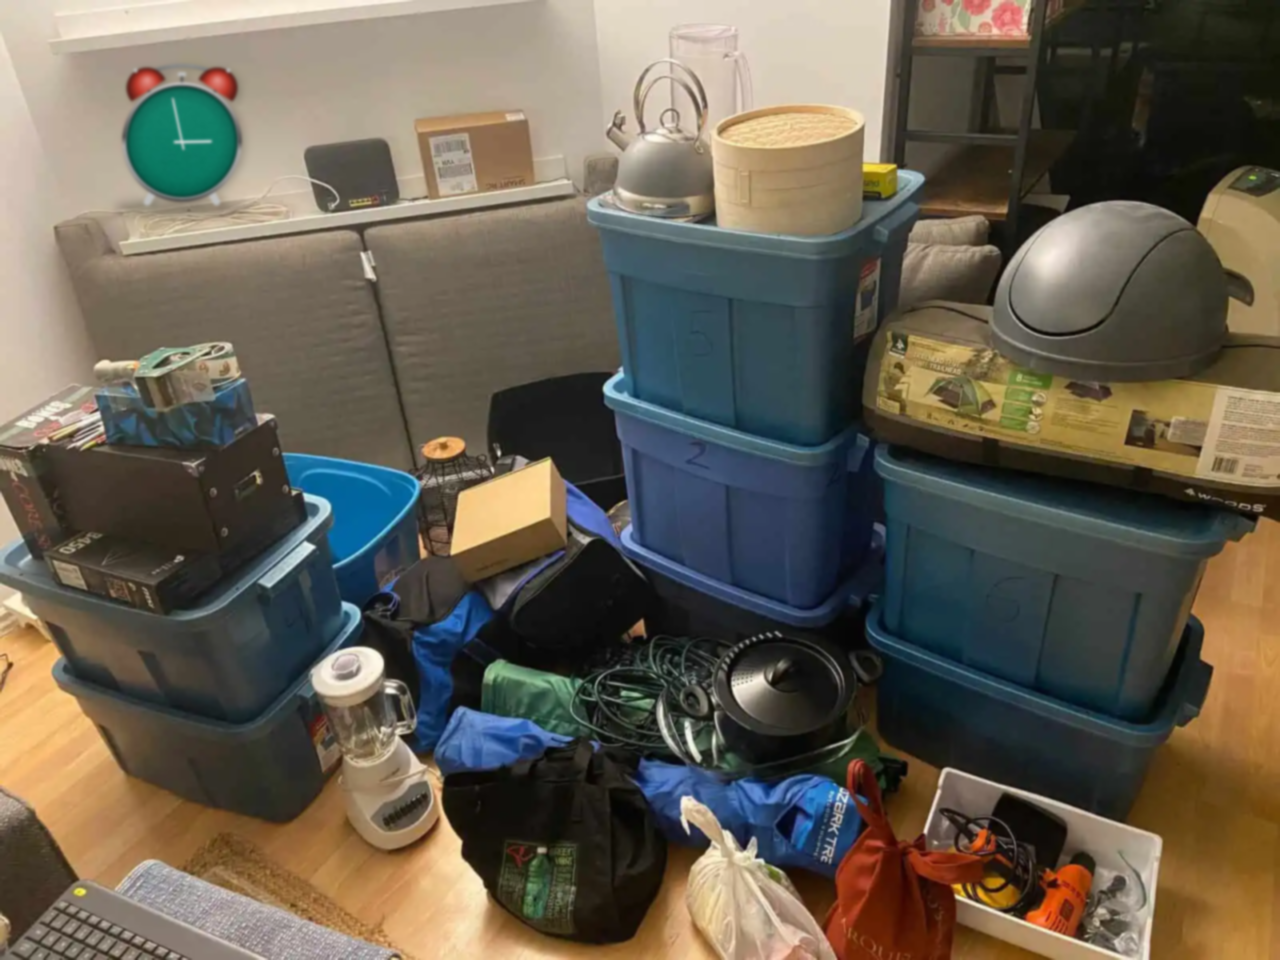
h=2 m=58
